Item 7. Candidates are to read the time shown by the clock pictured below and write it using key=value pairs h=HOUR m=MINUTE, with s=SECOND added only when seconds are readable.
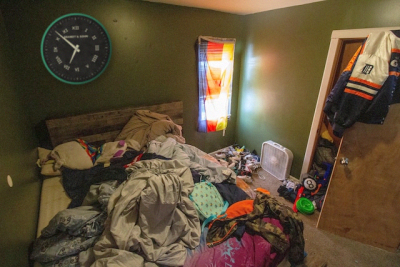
h=6 m=52
